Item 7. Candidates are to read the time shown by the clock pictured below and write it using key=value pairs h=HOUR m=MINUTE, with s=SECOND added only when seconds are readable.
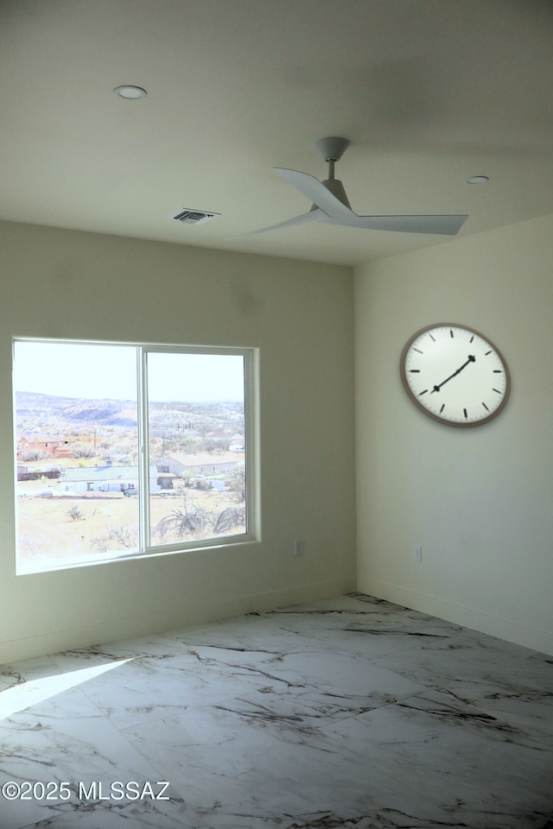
h=1 m=39
